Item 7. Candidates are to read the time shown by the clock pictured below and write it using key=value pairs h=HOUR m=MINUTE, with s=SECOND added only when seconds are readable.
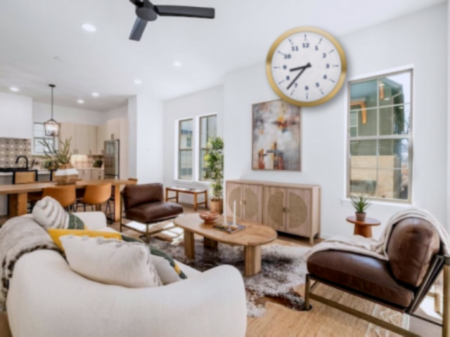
h=8 m=37
